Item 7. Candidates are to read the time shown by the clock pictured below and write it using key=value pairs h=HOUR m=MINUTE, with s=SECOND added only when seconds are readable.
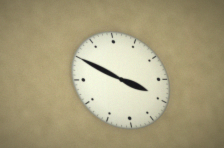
h=3 m=50
